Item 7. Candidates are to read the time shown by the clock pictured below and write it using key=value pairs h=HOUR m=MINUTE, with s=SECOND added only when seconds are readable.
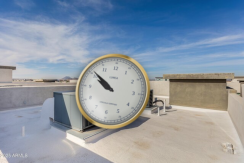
h=9 m=51
